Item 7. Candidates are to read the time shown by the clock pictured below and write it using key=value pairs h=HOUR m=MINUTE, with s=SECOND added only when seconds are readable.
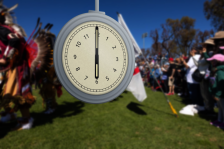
h=6 m=0
